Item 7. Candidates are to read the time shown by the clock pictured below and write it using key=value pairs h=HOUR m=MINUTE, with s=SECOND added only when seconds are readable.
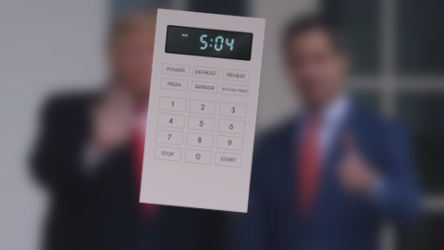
h=5 m=4
